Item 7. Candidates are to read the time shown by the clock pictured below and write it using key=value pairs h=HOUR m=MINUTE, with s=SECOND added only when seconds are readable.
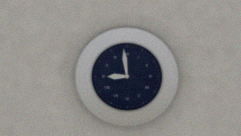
h=8 m=59
